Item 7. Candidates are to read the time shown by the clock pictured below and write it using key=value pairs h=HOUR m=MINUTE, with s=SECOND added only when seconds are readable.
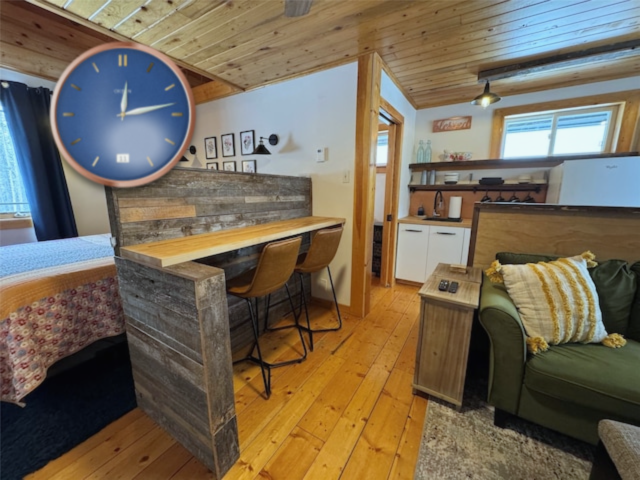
h=12 m=13
